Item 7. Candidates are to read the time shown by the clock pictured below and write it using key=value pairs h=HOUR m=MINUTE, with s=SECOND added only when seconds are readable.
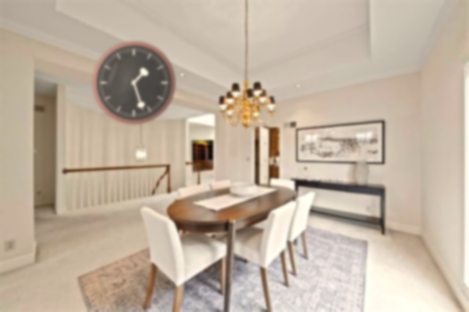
h=1 m=27
